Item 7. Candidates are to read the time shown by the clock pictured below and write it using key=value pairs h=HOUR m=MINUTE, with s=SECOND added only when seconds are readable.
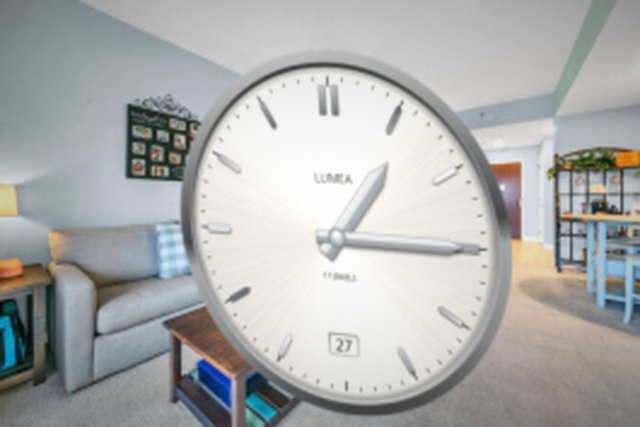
h=1 m=15
